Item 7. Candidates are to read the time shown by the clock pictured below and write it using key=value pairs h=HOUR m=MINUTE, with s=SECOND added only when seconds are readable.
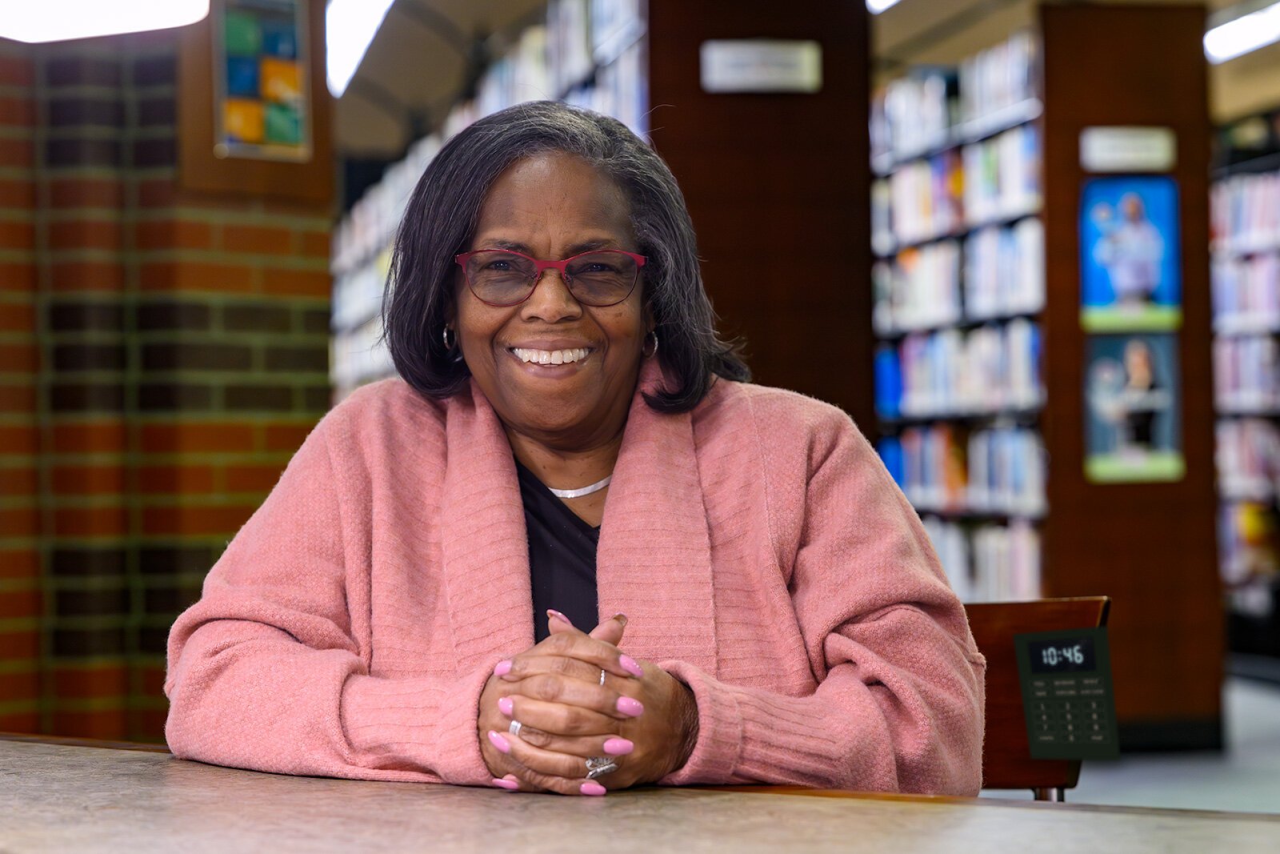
h=10 m=46
